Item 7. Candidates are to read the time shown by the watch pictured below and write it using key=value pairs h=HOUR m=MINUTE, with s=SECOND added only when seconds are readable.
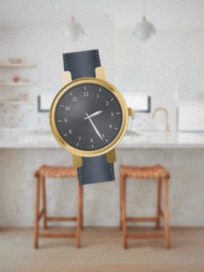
h=2 m=26
